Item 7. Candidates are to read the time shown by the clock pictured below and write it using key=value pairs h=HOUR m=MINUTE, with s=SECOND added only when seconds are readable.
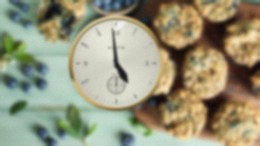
h=4 m=59
